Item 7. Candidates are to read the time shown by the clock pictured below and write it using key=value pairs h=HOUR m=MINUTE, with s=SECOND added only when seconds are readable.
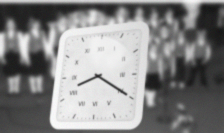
h=8 m=20
